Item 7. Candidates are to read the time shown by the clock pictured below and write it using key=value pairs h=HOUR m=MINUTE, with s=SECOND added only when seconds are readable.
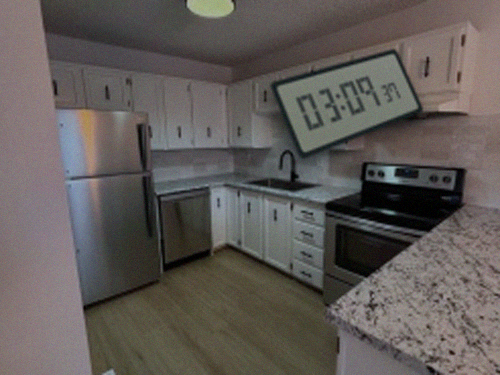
h=3 m=9 s=37
